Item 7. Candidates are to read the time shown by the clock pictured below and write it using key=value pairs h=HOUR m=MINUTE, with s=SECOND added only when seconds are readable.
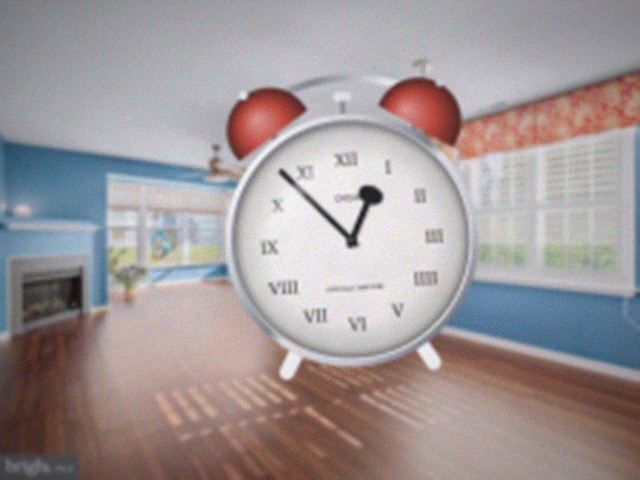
h=12 m=53
